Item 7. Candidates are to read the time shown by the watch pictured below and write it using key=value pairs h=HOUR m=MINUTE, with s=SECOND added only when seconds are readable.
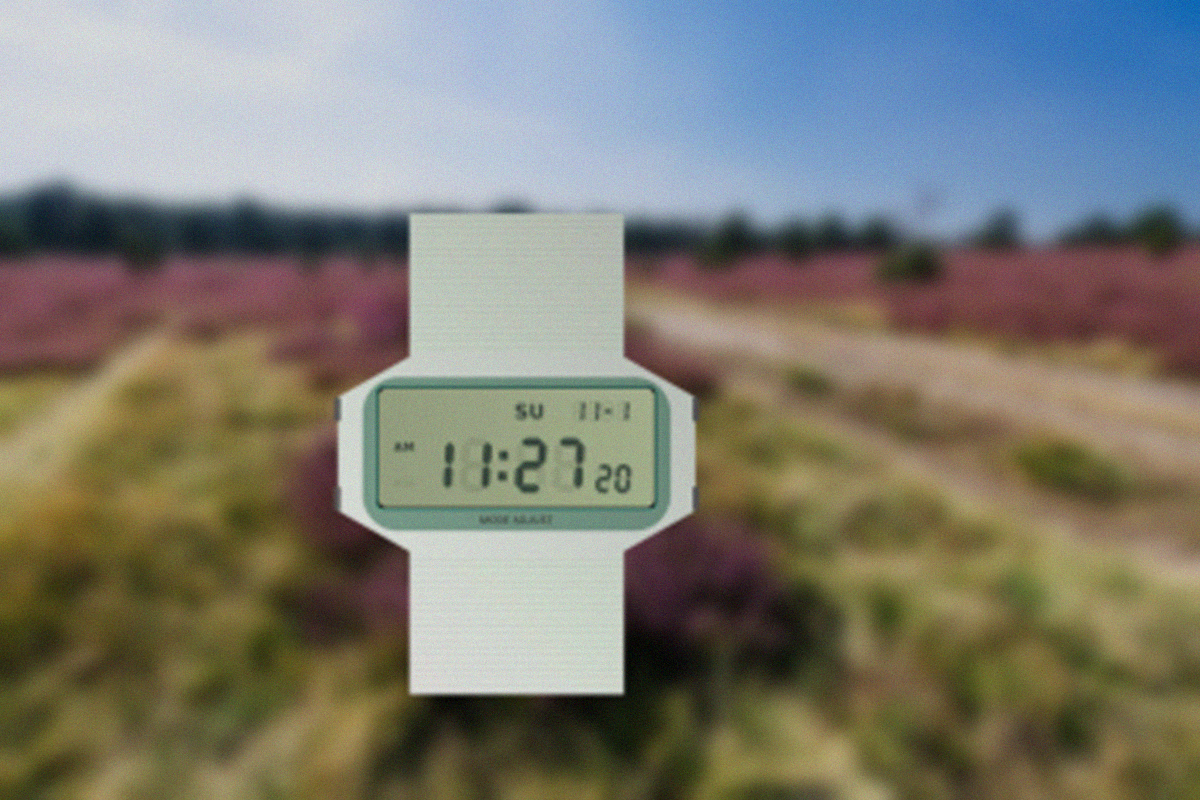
h=11 m=27 s=20
